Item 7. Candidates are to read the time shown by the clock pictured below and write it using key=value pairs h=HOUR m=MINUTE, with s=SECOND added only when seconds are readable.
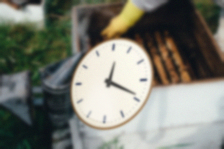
h=12 m=19
